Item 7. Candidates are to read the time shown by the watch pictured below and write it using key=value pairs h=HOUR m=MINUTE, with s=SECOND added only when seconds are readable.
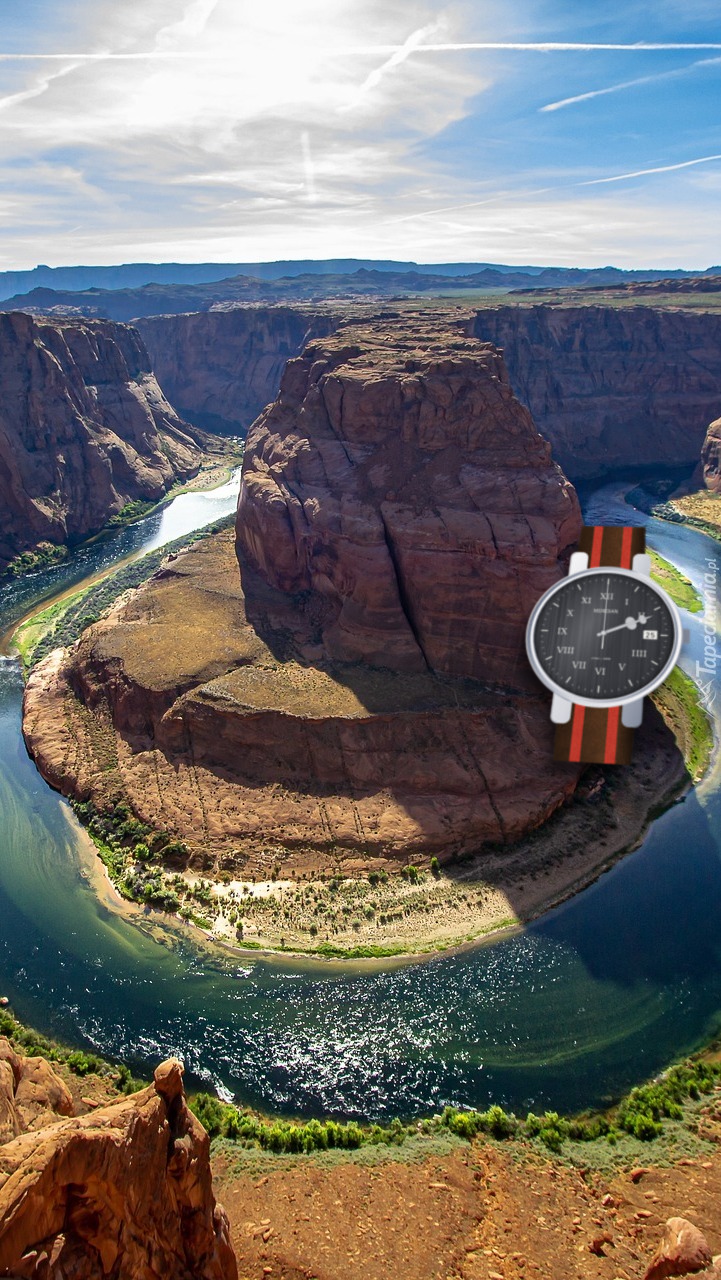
h=2 m=11 s=0
